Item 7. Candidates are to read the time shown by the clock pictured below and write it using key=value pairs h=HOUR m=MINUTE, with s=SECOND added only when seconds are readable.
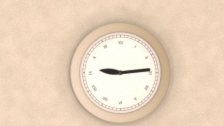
h=9 m=14
